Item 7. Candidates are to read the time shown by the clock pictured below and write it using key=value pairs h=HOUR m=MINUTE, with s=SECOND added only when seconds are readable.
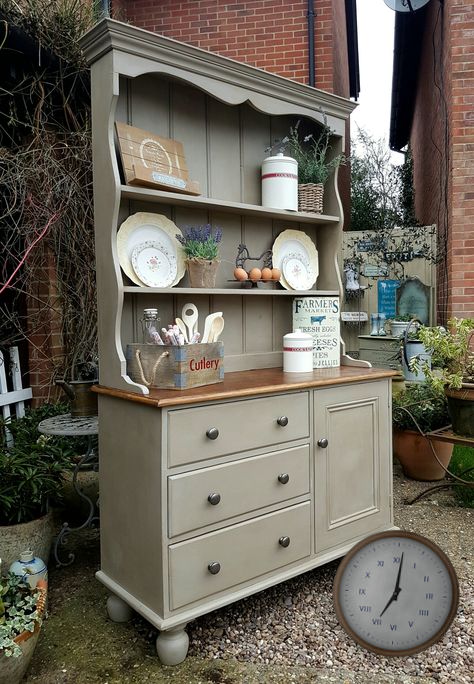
h=7 m=1
